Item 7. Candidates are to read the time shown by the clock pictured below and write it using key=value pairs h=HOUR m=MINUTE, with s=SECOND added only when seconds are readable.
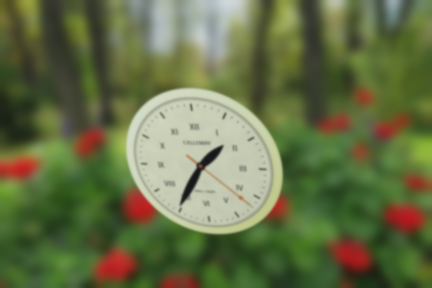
h=1 m=35 s=22
